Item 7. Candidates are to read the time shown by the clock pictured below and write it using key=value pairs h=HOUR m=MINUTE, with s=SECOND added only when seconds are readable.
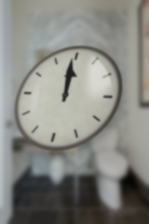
h=11 m=59
